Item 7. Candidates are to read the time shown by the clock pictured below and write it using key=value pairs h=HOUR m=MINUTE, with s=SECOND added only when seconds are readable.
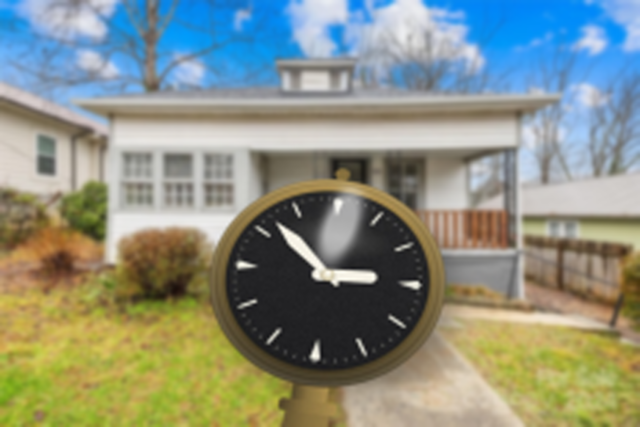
h=2 m=52
